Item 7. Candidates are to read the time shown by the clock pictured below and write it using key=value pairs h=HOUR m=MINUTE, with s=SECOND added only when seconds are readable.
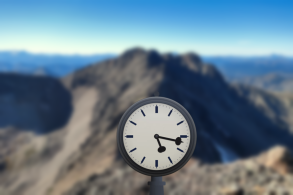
h=5 m=17
